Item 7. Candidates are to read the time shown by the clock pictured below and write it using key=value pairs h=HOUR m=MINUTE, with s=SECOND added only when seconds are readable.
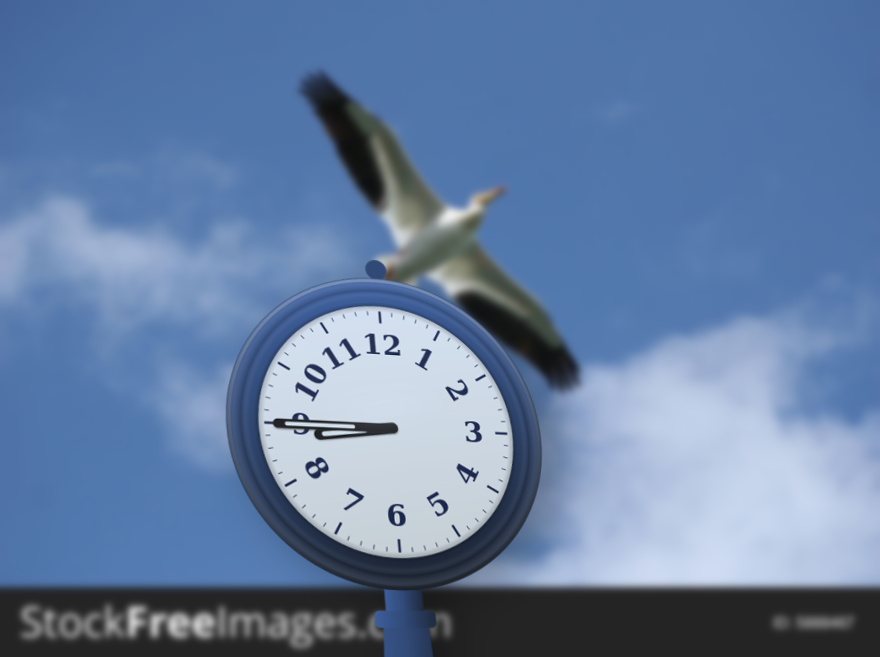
h=8 m=45
